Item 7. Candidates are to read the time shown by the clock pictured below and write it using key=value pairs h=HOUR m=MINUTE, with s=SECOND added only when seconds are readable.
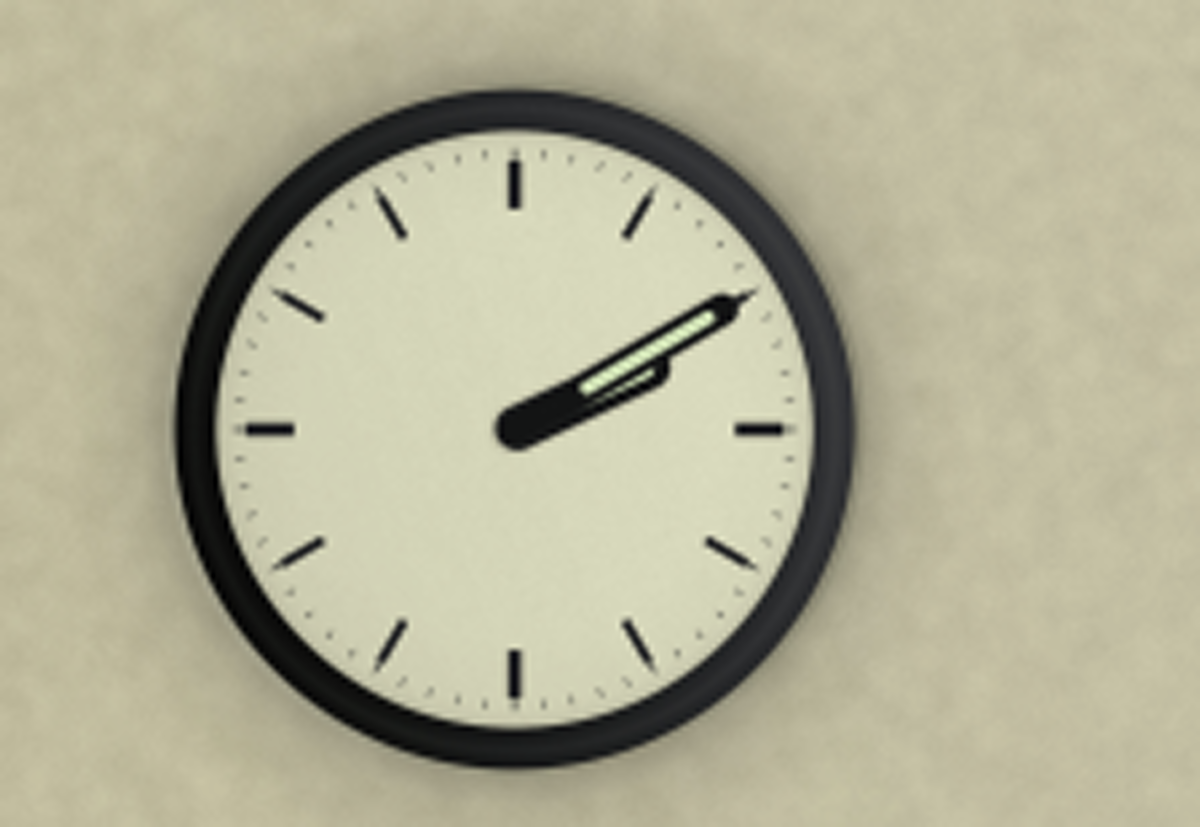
h=2 m=10
